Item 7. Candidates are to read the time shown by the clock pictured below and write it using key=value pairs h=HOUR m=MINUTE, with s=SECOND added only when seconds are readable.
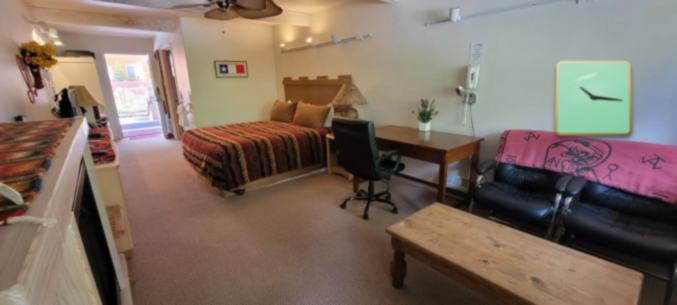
h=10 m=16
